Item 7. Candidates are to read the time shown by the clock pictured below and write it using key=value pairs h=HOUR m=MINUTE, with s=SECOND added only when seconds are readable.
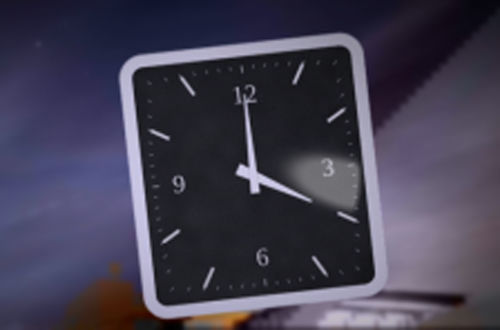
h=4 m=0
